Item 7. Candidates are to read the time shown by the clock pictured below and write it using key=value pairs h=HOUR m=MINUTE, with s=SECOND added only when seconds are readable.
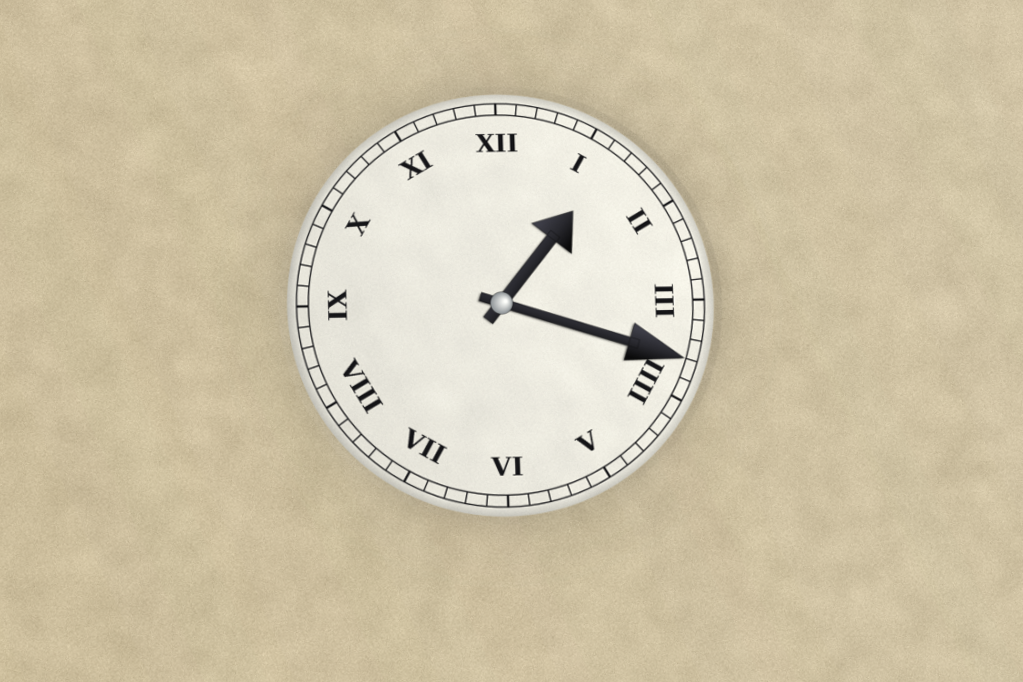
h=1 m=18
